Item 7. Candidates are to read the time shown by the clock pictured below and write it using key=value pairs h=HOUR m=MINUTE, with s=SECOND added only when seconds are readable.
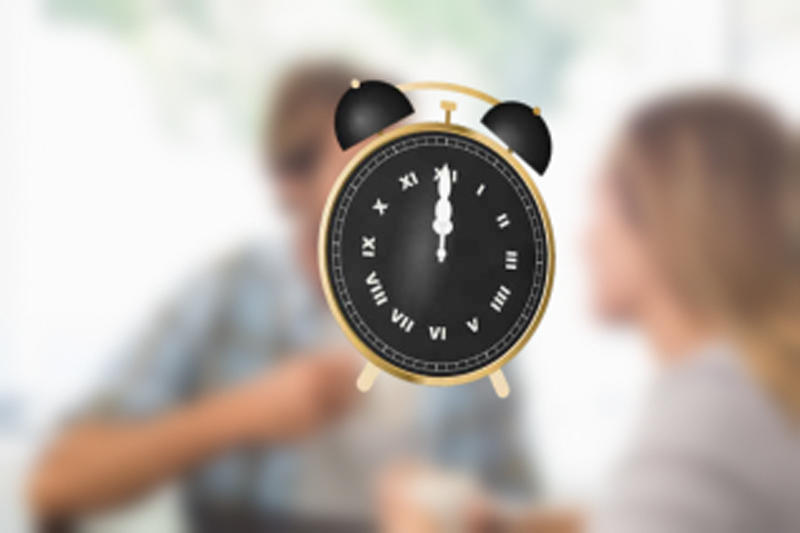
h=12 m=0
